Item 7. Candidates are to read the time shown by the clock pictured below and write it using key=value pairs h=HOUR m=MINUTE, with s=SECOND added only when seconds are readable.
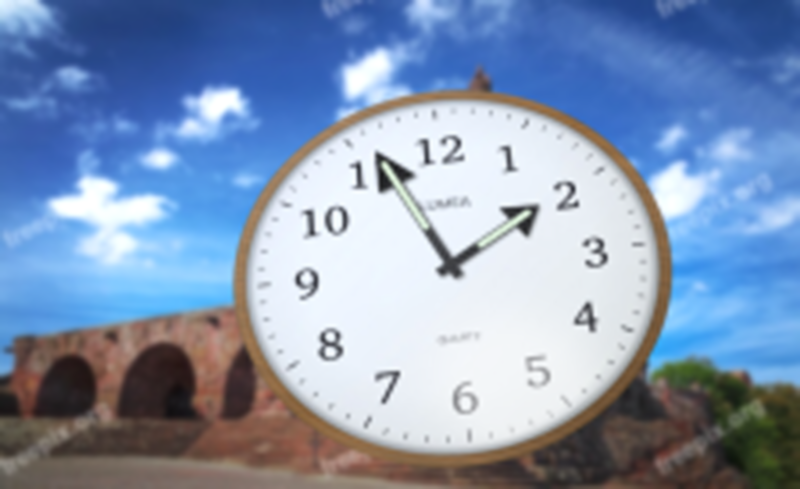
h=1 m=56
